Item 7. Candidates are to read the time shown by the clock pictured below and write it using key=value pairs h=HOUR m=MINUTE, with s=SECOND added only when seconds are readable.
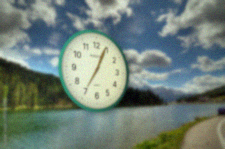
h=7 m=4
